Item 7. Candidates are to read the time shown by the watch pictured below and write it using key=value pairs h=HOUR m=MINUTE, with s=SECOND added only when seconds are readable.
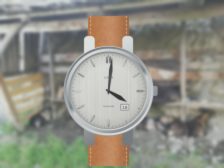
h=4 m=1
